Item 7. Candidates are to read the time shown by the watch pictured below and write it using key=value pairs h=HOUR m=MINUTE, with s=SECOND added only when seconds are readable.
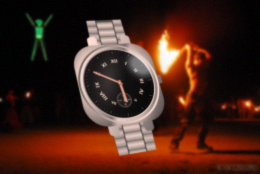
h=5 m=50
